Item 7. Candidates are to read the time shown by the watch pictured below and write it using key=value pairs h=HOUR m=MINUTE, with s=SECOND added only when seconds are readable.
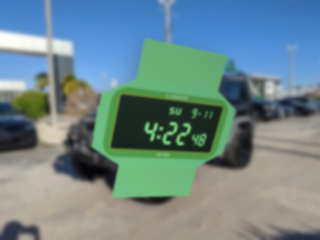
h=4 m=22 s=48
